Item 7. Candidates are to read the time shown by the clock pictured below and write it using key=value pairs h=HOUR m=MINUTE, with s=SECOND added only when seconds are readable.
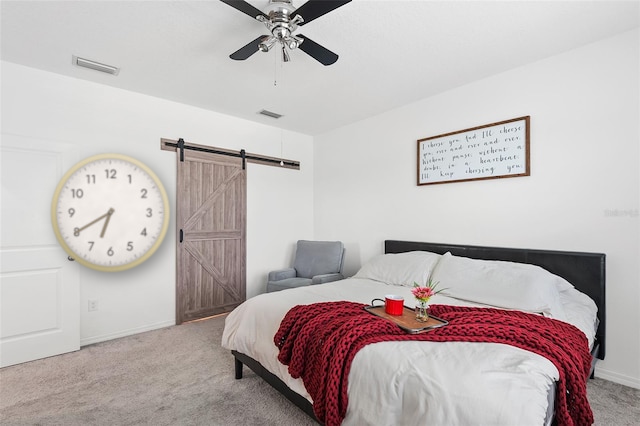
h=6 m=40
